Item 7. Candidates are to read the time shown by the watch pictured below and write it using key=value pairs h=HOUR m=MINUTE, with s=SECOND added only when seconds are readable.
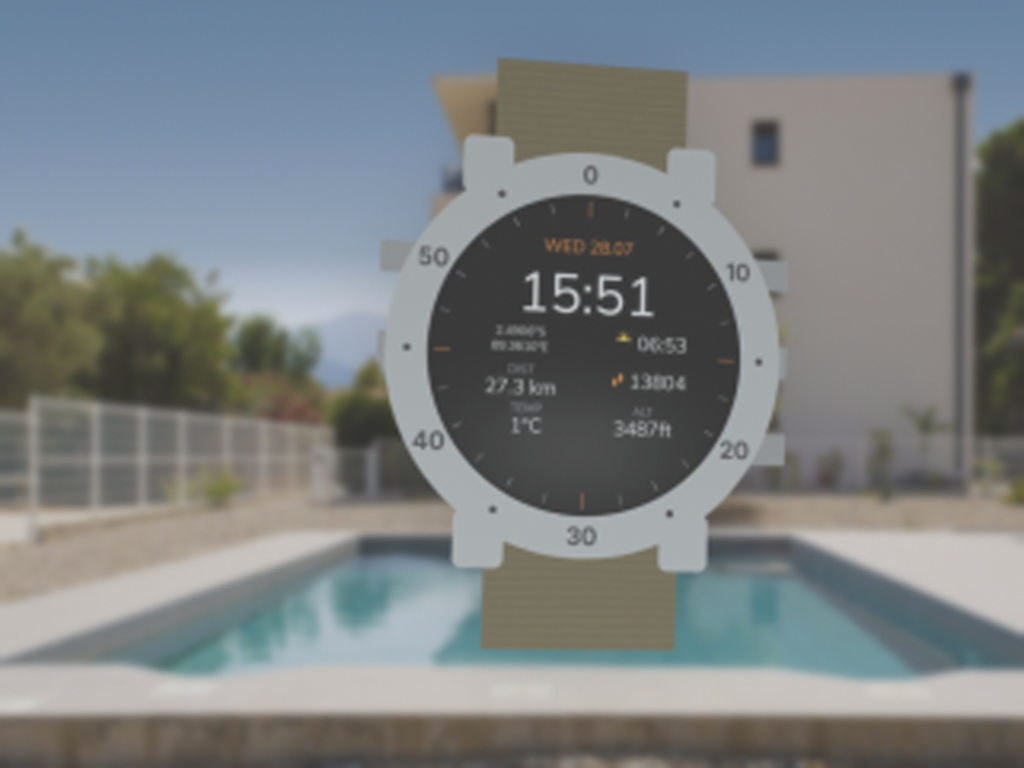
h=15 m=51
